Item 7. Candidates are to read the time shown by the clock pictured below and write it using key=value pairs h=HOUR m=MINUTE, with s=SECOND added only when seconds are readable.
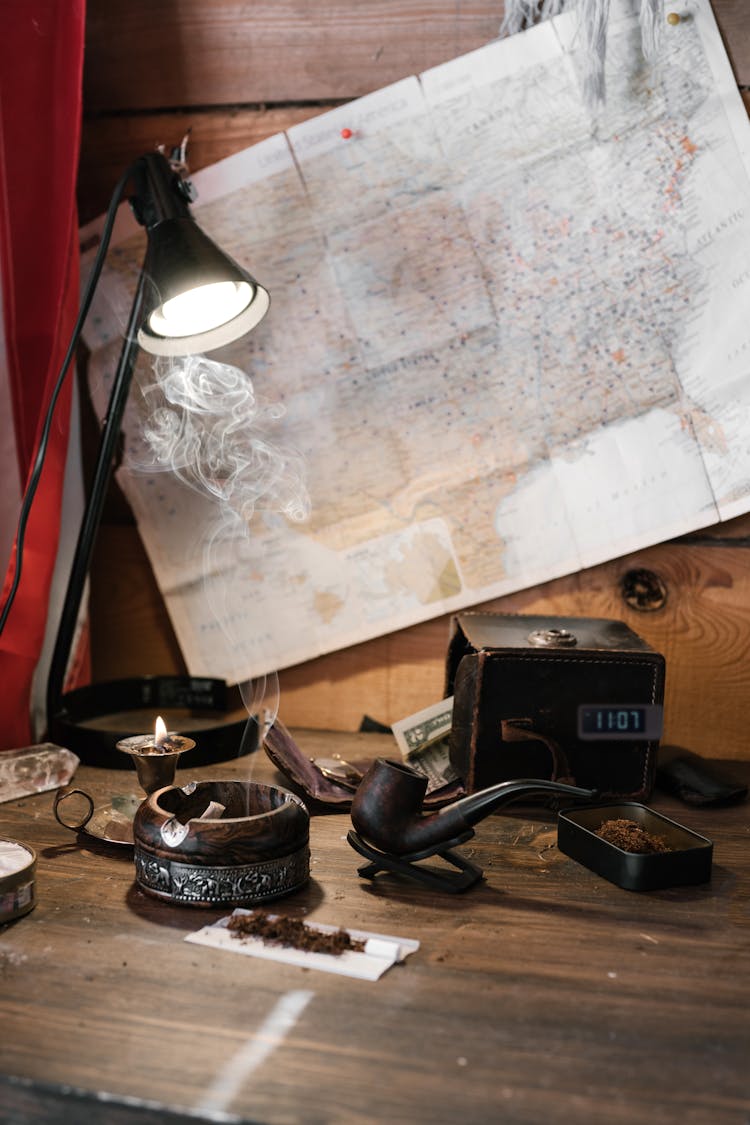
h=11 m=7
